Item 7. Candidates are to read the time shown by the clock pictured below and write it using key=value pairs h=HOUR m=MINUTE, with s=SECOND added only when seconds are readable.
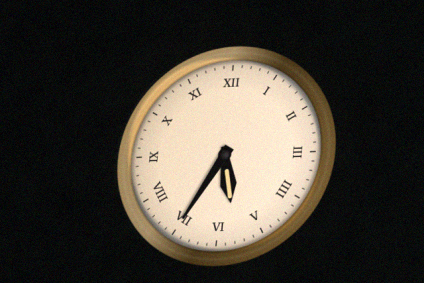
h=5 m=35
